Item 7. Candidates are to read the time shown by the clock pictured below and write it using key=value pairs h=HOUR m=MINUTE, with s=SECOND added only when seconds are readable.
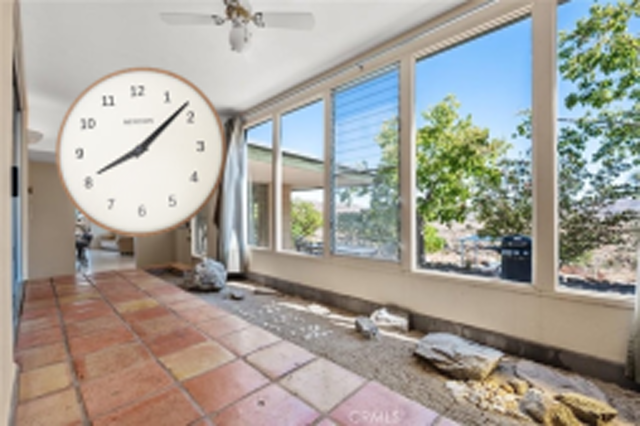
h=8 m=8
